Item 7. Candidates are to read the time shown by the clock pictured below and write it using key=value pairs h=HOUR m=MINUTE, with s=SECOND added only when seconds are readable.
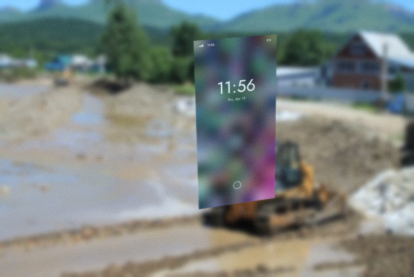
h=11 m=56
